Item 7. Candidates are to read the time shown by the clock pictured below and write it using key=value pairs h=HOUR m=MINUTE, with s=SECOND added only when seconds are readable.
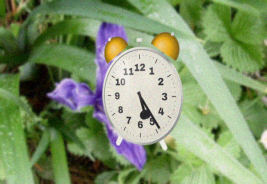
h=5 m=24
